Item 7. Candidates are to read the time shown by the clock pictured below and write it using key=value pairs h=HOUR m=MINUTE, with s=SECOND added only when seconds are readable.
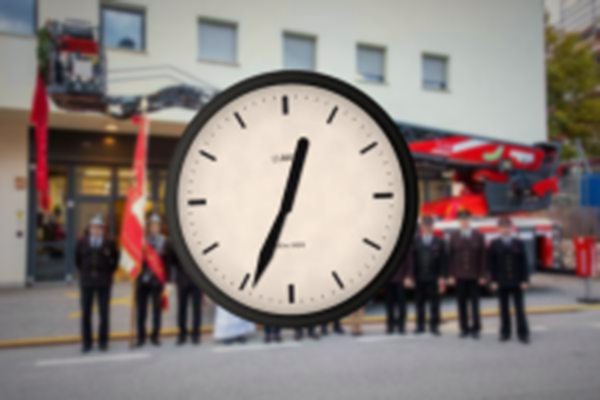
h=12 m=34
